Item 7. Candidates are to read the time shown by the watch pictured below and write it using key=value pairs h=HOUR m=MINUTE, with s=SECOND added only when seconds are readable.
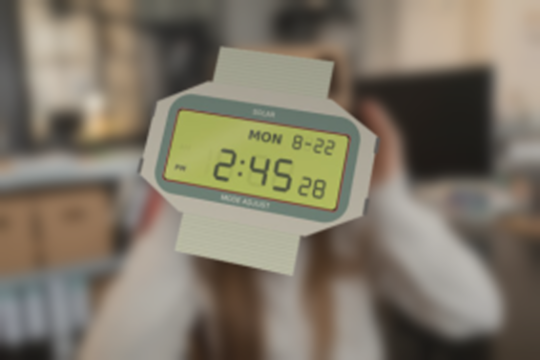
h=2 m=45 s=28
